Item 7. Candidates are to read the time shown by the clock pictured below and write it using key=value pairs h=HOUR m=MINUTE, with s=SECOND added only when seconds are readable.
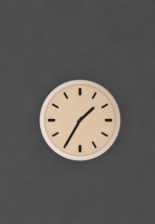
h=1 m=35
